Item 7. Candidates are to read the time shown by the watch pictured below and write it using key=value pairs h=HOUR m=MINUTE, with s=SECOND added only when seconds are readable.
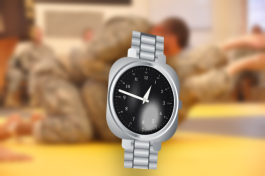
h=12 m=47
